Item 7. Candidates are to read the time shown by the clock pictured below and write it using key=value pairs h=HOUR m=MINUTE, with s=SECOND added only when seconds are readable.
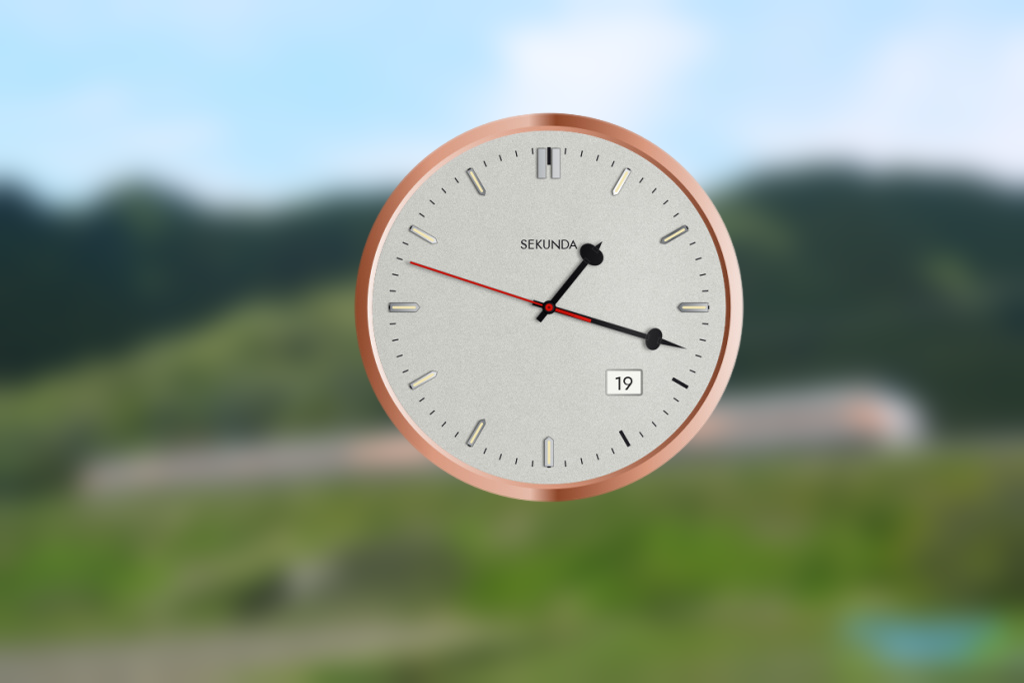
h=1 m=17 s=48
